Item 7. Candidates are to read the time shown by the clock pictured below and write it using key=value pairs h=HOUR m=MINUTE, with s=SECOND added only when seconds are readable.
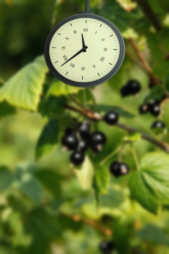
h=11 m=38
